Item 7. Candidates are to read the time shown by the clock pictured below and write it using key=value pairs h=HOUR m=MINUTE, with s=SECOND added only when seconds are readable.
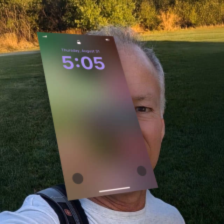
h=5 m=5
